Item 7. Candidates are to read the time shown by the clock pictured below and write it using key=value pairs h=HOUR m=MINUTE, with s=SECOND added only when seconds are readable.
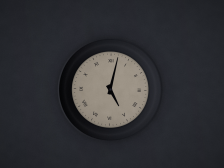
h=5 m=2
